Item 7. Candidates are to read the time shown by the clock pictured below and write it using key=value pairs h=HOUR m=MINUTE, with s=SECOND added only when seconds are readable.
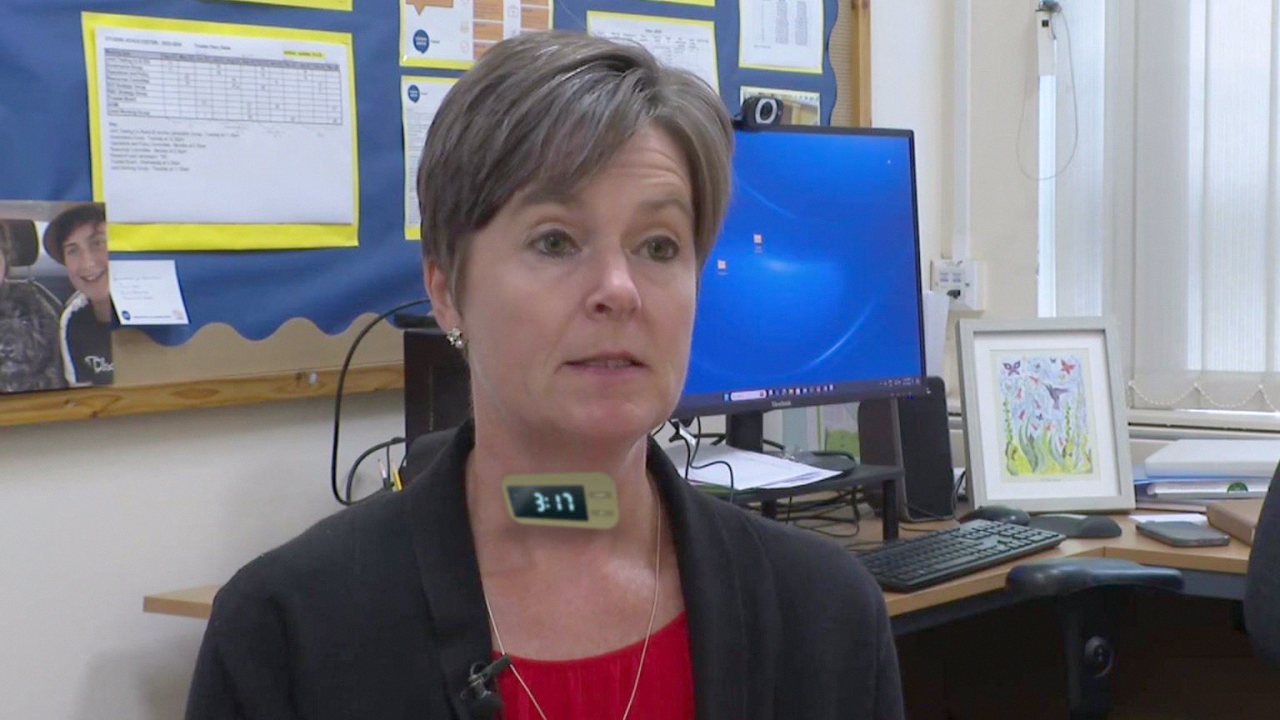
h=3 m=17
